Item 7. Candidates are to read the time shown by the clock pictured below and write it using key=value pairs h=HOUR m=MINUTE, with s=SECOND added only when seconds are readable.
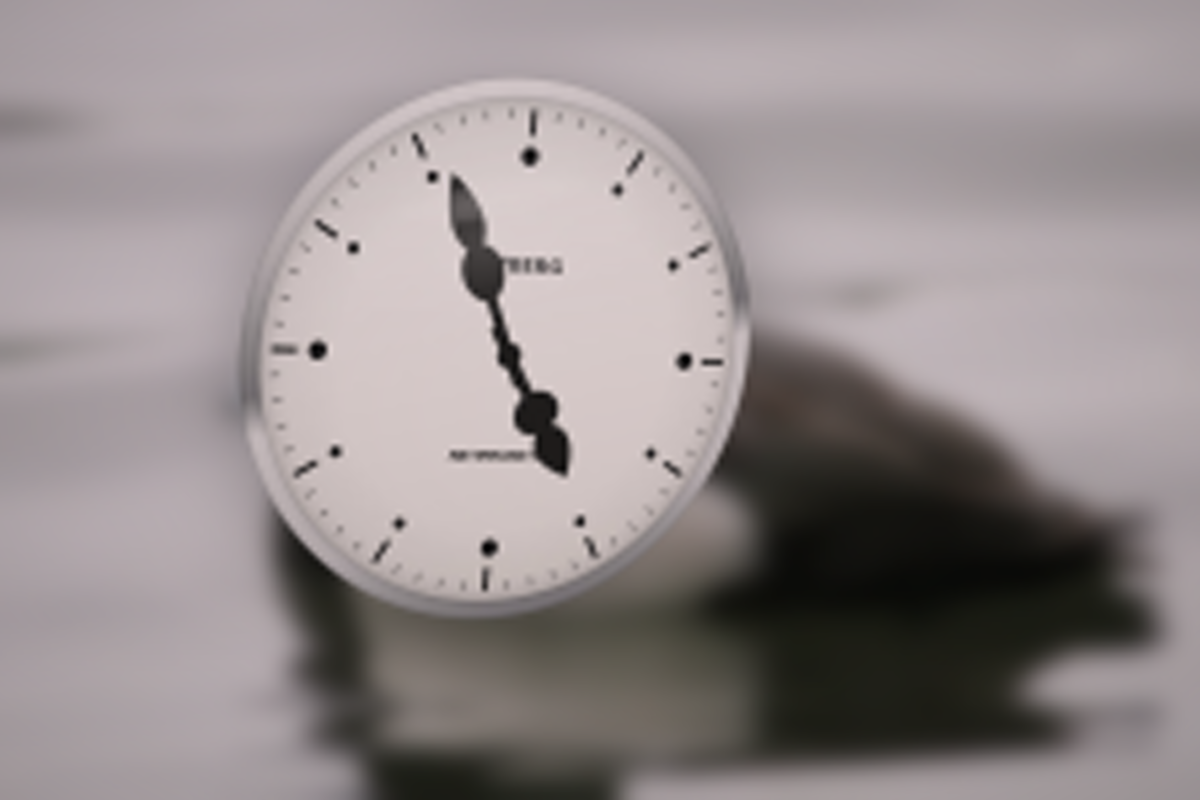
h=4 m=56
